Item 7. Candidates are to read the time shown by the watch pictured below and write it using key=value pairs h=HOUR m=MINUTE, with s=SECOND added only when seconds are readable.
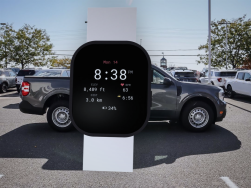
h=8 m=38
